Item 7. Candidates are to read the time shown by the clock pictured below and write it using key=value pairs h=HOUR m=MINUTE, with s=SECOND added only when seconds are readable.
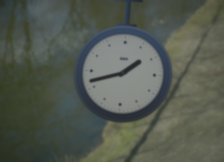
h=1 m=42
